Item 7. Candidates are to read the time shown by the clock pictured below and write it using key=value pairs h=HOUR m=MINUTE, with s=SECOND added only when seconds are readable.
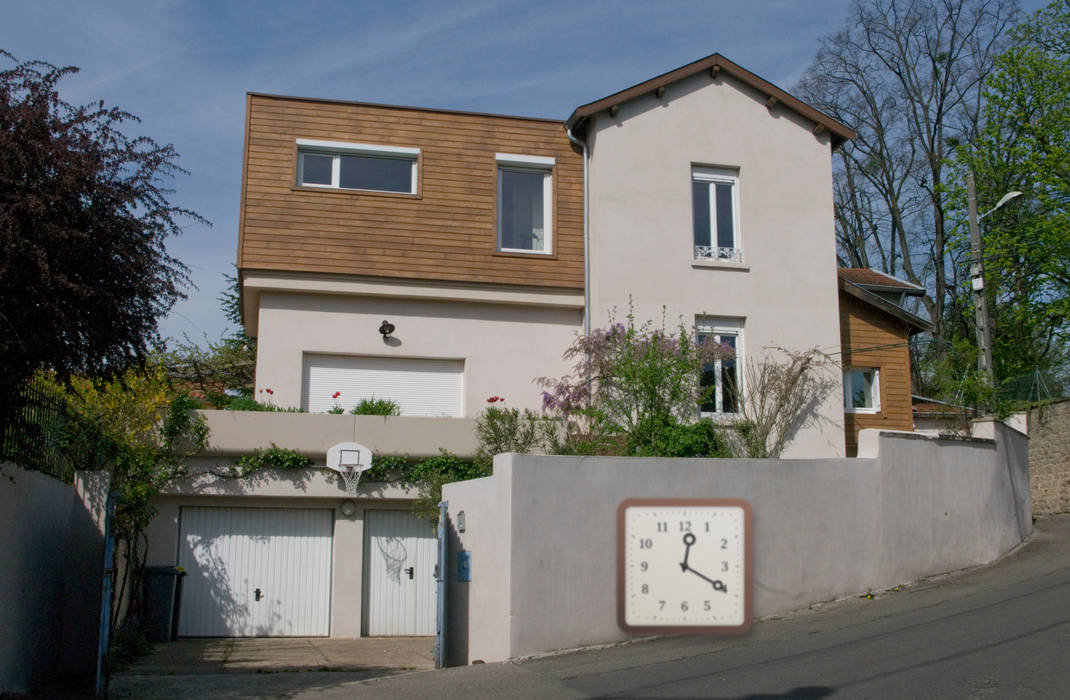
h=12 m=20
